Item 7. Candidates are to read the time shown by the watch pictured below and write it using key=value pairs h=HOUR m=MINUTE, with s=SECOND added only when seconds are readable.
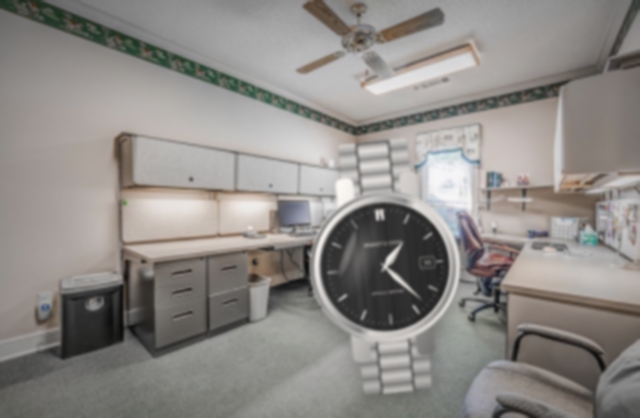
h=1 m=23
